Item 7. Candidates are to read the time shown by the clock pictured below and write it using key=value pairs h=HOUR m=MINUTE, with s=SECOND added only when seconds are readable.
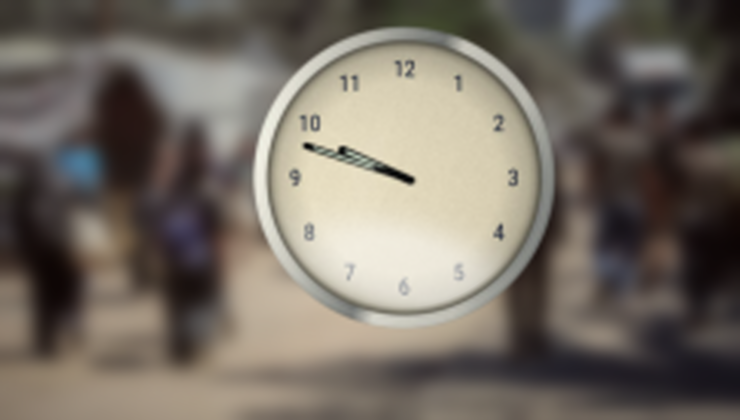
h=9 m=48
